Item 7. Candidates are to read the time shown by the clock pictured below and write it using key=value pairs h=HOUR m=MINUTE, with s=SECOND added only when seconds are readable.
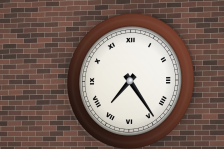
h=7 m=24
